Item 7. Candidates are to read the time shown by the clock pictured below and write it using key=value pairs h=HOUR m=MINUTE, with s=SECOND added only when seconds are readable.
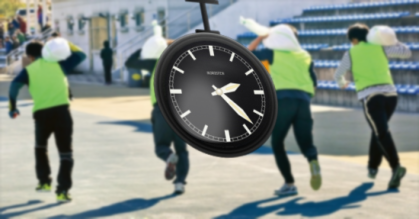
h=2 m=23
